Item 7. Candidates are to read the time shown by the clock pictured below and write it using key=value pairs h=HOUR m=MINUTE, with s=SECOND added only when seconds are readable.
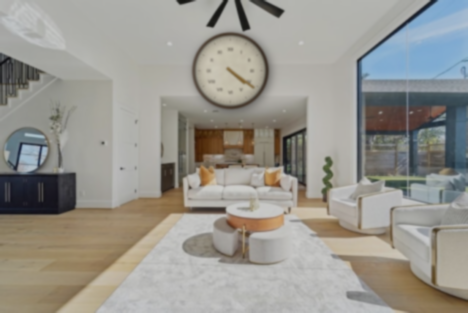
h=4 m=21
